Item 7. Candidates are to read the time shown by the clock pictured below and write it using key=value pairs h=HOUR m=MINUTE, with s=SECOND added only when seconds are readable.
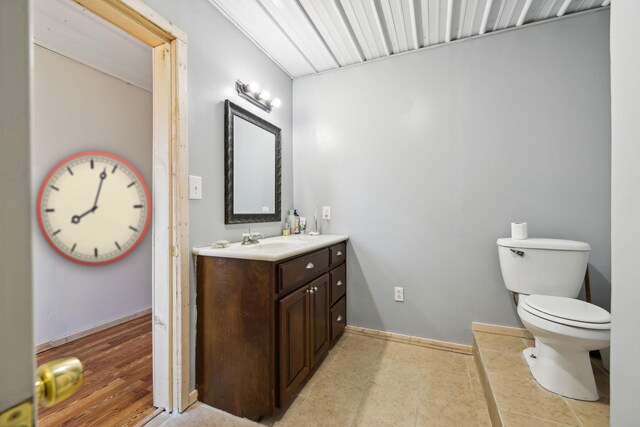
h=8 m=3
